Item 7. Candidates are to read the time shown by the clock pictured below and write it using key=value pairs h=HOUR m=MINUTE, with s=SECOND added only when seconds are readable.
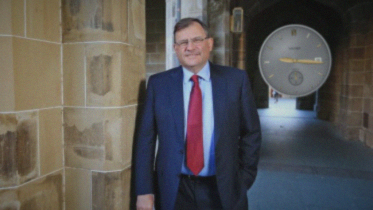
h=9 m=16
